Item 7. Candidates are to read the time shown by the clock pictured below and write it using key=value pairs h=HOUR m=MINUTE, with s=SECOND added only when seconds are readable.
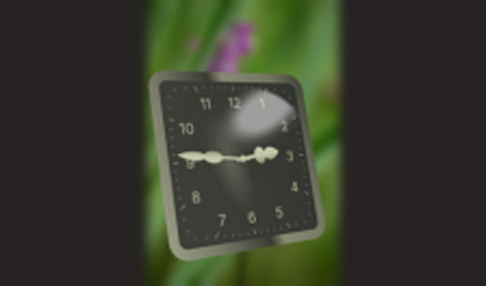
h=2 m=46
